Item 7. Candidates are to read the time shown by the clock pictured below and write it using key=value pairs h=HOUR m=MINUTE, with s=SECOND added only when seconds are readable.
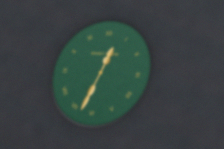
h=12 m=33
